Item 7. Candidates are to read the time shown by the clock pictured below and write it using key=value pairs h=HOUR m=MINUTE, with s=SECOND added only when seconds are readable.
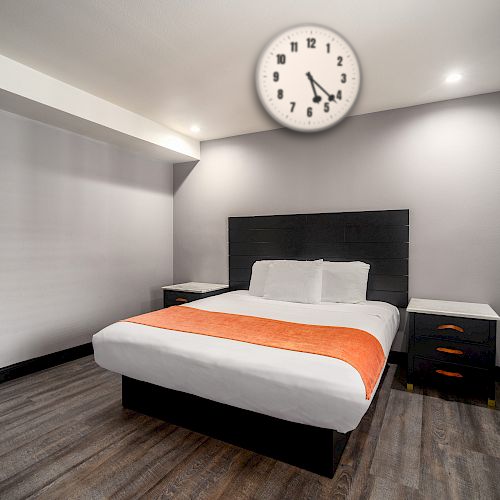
h=5 m=22
